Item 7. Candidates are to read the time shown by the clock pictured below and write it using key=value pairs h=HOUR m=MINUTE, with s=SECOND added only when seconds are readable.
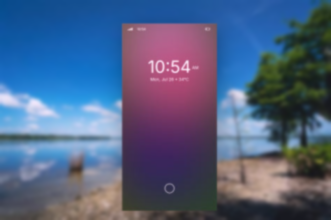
h=10 m=54
